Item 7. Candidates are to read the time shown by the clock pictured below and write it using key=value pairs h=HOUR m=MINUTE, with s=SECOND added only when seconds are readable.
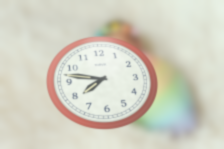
h=7 m=47
